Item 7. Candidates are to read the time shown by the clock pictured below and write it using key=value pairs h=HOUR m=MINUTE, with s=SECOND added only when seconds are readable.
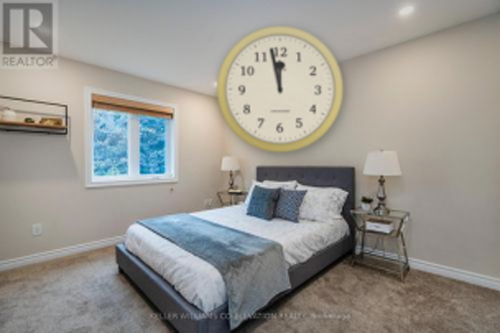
h=11 m=58
